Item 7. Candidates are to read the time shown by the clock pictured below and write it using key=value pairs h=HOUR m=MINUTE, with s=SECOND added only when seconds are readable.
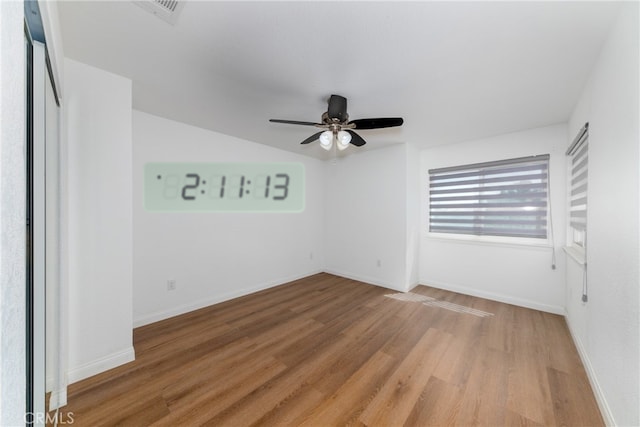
h=2 m=11 s=13
